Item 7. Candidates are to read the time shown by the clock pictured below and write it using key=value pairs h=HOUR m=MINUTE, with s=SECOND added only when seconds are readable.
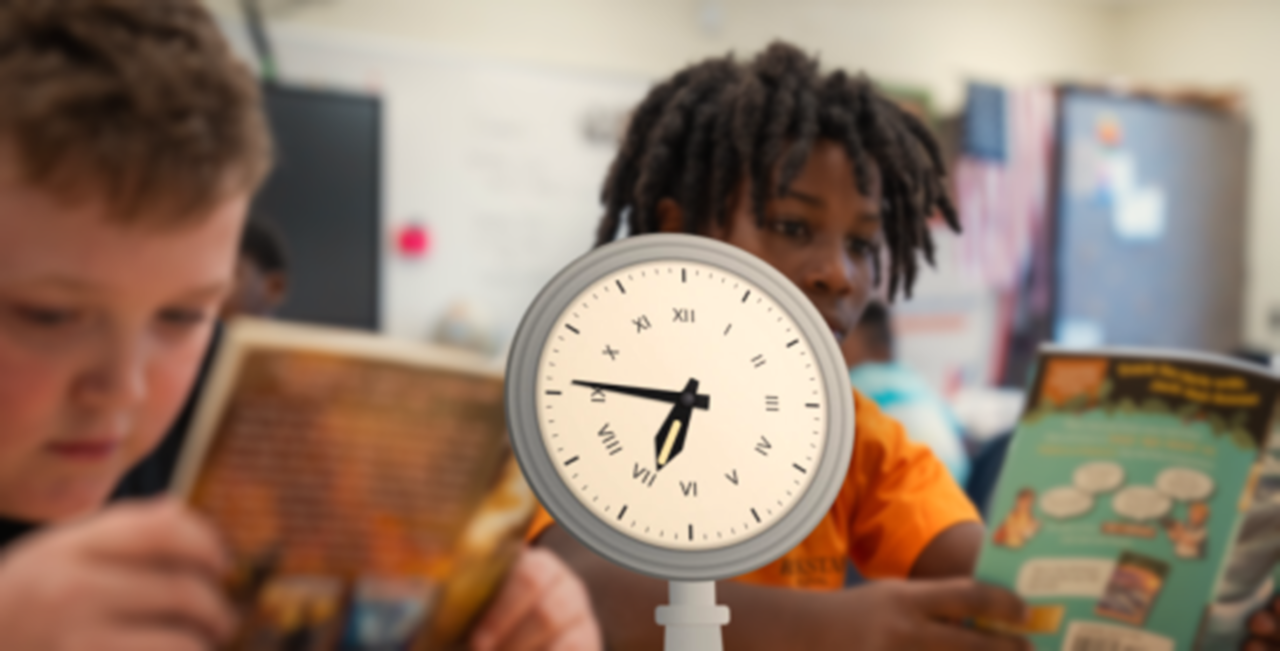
h=6 m=46
